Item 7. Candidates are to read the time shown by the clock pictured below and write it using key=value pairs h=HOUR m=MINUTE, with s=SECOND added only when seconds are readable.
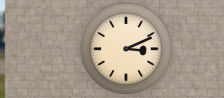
h=3 m=11
